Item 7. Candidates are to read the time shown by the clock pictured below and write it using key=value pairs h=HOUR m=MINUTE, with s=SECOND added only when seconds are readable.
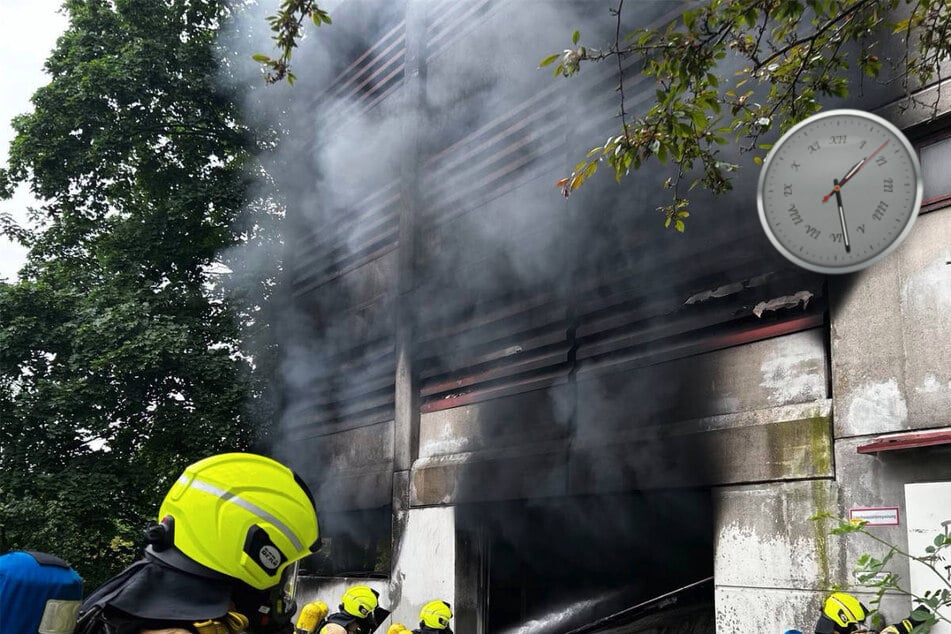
h=1 m=28 s=8
